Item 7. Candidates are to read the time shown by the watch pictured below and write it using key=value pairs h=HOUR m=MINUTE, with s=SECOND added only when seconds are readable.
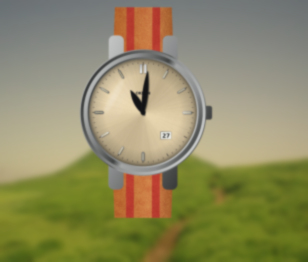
h=11 m=1
